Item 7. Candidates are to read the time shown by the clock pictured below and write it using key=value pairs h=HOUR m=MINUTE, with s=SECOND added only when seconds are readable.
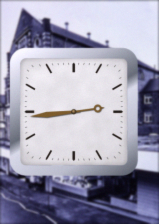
h=2 m=44
